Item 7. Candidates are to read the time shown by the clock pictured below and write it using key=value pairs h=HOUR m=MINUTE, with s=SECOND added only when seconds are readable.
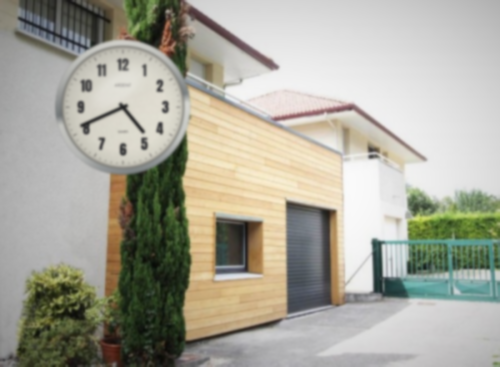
h=4 m=41
